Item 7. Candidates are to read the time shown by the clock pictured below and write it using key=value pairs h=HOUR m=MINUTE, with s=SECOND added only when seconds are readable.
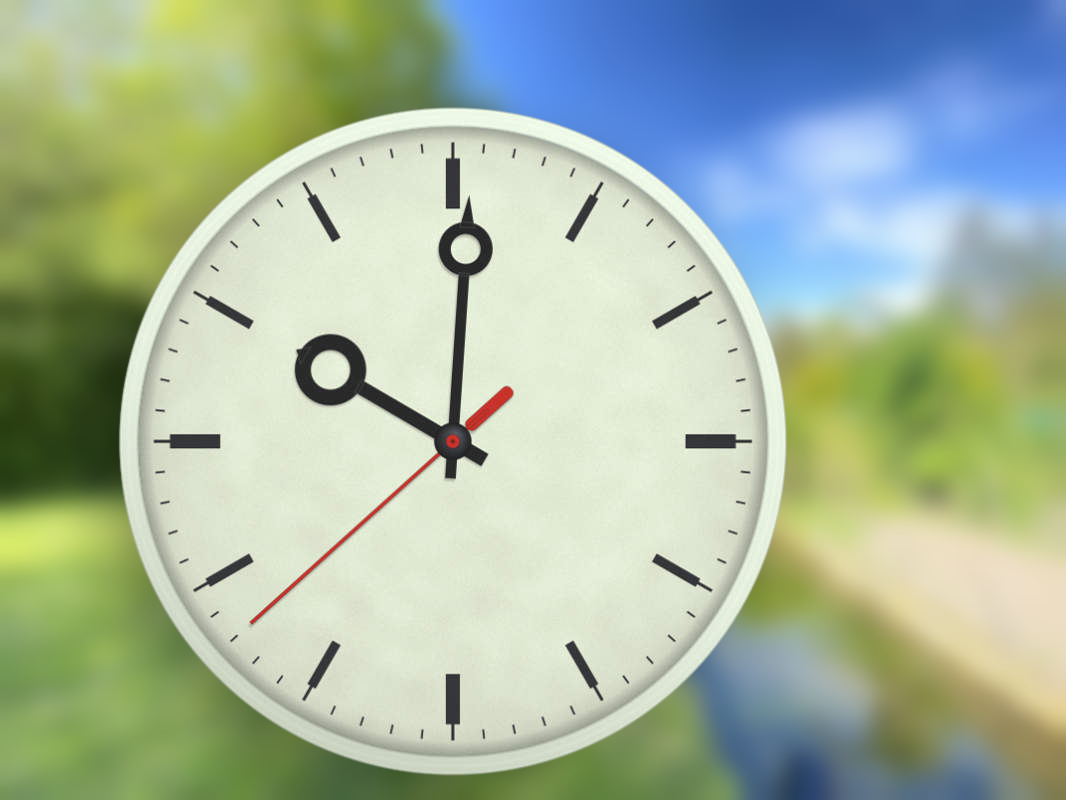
h=10 m=0 s=38
